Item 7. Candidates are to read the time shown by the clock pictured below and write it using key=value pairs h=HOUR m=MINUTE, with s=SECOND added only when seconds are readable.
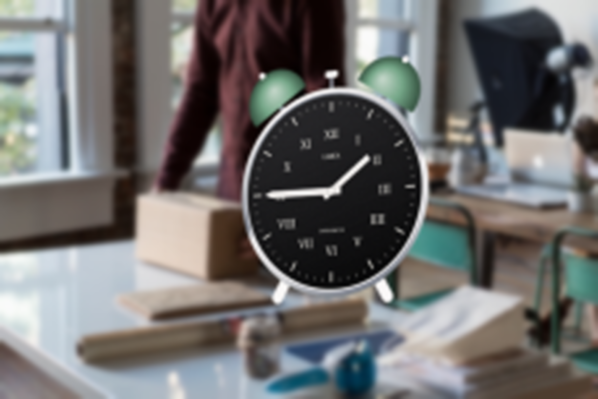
h=1 m=45
